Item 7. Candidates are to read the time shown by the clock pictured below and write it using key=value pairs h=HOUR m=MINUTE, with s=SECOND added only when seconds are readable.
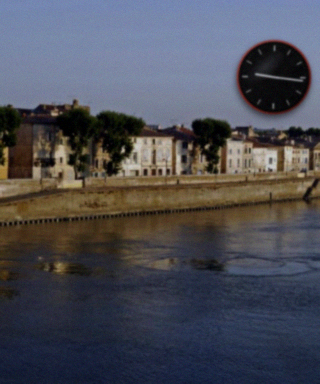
h=9 m=16
